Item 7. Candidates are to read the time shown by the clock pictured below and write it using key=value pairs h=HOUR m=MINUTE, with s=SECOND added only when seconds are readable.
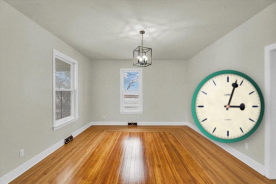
h=3 m=3
